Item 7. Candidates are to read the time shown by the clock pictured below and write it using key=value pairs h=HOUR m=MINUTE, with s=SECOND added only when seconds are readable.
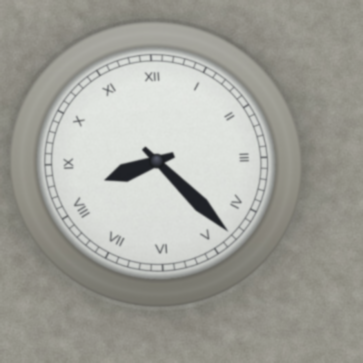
h=8 m=23
